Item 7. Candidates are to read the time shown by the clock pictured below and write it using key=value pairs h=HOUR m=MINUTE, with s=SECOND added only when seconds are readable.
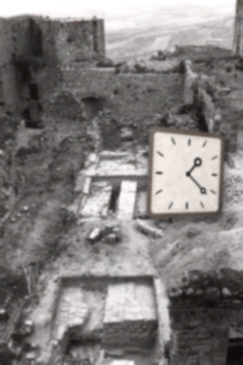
h=1 m=22
